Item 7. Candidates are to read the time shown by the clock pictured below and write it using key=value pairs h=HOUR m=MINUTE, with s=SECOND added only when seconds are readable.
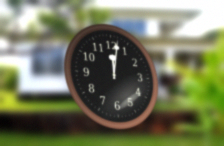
h=12 m=2
